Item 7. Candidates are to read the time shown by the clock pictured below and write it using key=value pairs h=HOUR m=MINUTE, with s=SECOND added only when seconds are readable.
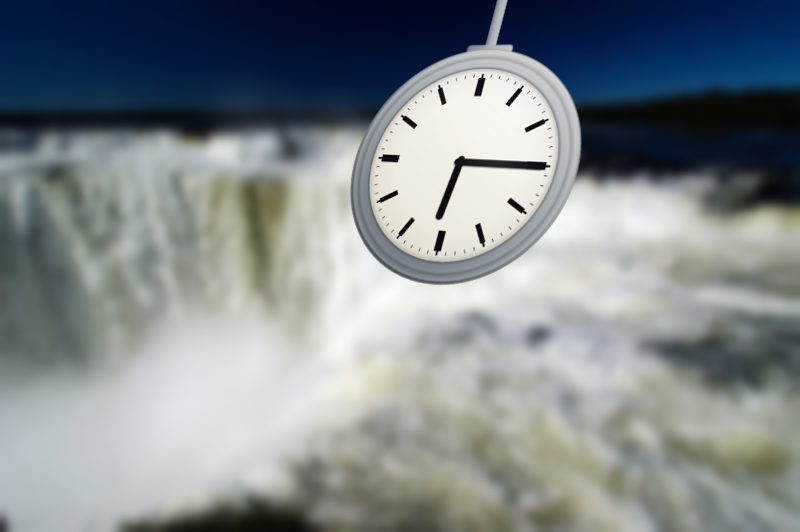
h=6 m=15
